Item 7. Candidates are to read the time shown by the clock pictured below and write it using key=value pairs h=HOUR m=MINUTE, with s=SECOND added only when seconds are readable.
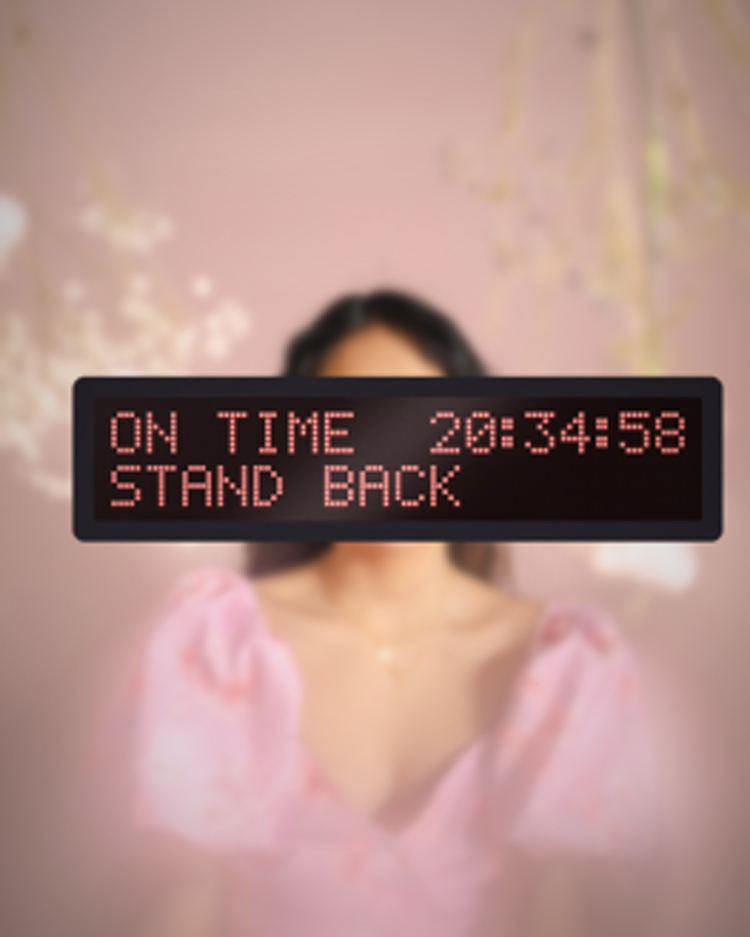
h=20 m=34 s=58
